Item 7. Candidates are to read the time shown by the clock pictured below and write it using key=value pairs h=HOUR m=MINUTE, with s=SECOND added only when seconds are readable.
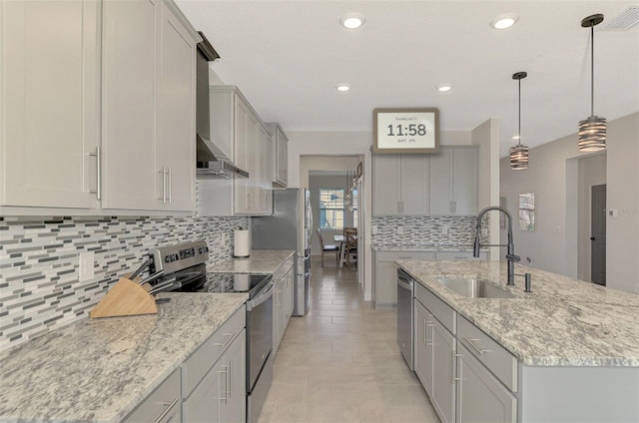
h=11 m=58
